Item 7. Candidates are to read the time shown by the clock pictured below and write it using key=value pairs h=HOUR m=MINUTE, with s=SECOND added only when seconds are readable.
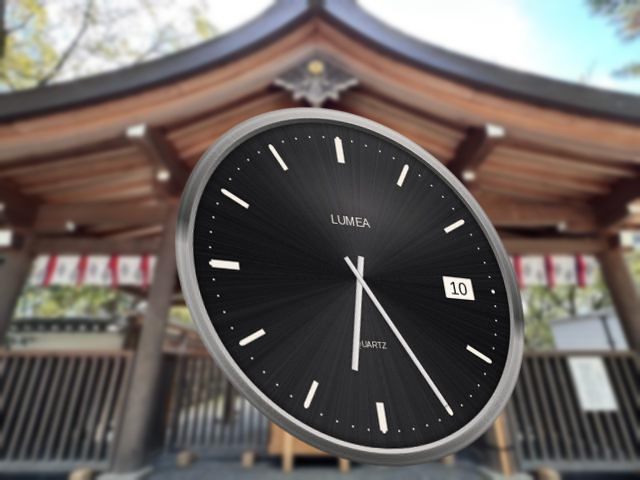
h=6 m=25
